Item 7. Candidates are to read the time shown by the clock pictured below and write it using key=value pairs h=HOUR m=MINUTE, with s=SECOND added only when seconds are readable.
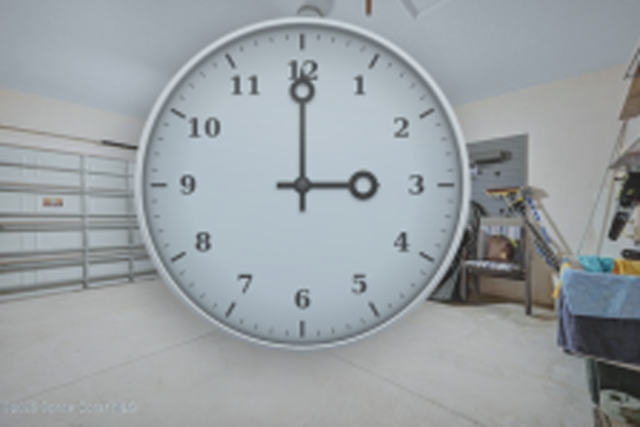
h=3 m=0
